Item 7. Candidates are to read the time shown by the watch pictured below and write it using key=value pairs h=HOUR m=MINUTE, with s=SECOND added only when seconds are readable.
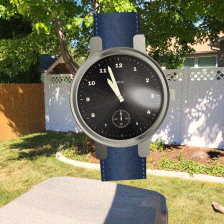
h=10 m=57
